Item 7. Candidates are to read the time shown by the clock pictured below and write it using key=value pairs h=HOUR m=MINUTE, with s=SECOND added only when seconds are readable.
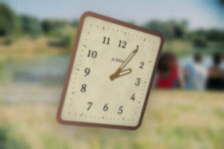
h=2 m=5
